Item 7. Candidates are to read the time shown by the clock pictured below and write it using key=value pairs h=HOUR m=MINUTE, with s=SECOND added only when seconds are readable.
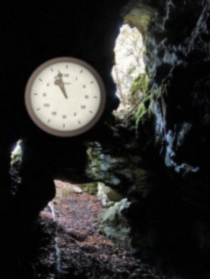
h=10 m=57
